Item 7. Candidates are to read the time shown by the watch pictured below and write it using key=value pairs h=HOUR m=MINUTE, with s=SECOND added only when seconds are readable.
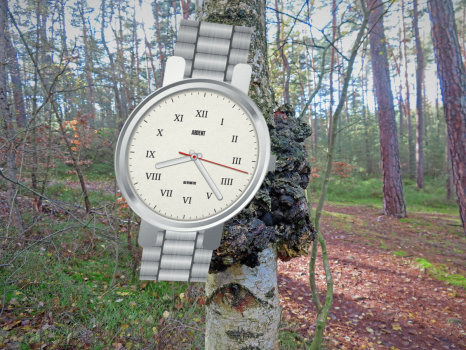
h=8 m=23 s=17
